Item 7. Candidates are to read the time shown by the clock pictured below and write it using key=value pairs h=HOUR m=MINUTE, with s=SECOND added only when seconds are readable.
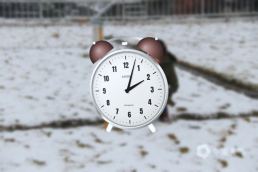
h=2 m=3
